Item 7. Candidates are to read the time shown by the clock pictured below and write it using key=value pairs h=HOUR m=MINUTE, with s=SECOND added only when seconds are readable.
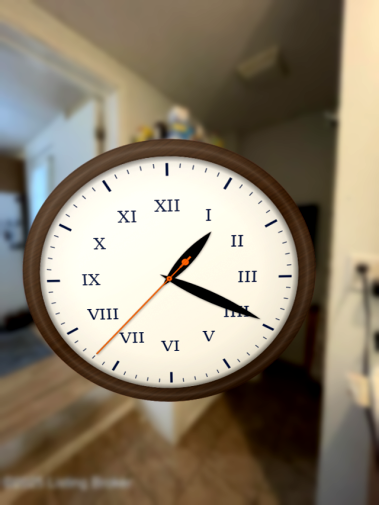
h=1 m=19 s=37
